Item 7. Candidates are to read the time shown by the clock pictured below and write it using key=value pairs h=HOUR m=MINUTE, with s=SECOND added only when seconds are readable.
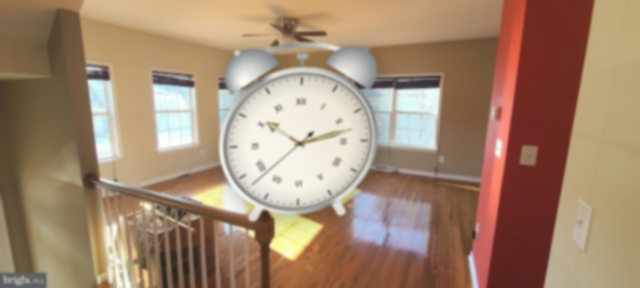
h=10 m=12 s=38
